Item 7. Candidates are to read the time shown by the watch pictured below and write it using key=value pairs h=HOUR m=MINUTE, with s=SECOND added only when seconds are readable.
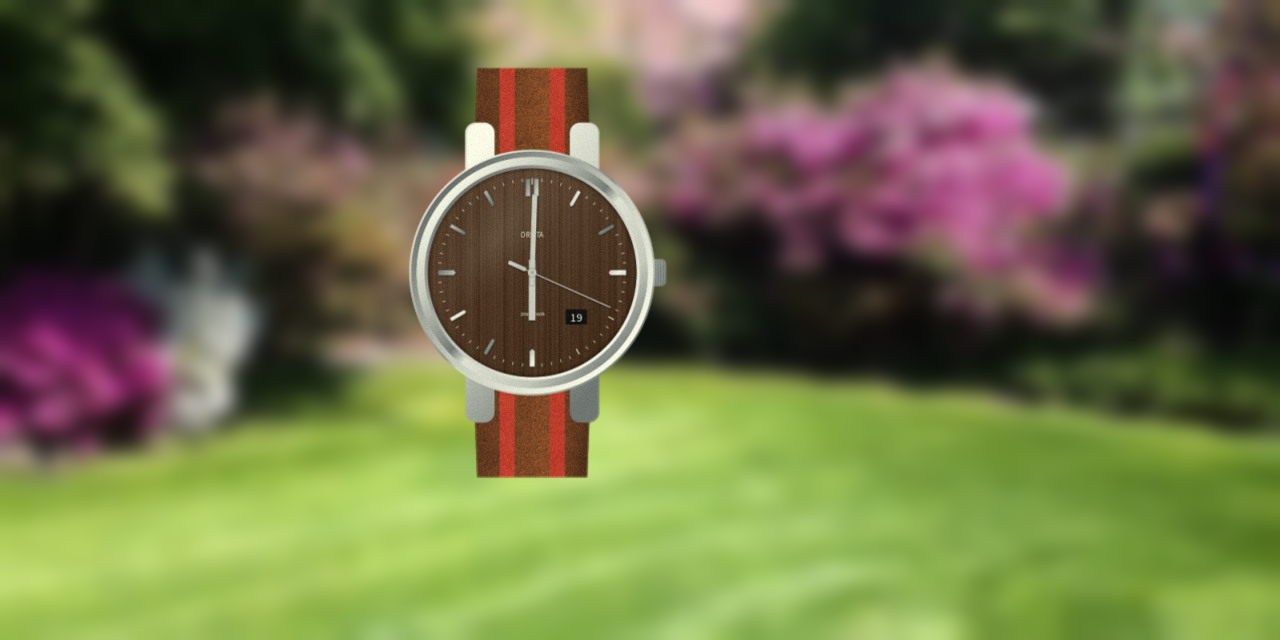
h=6 m=0 s=19
